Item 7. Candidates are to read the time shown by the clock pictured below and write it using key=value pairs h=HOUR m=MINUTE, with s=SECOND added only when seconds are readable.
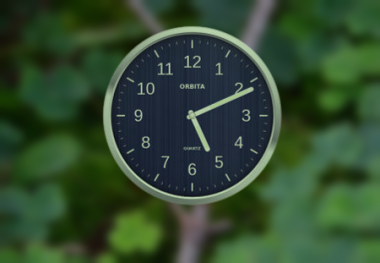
h=5 m=11
